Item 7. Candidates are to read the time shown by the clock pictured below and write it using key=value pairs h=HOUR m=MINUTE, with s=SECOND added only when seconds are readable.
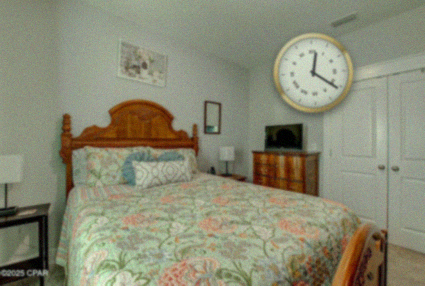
h=12 m=21
